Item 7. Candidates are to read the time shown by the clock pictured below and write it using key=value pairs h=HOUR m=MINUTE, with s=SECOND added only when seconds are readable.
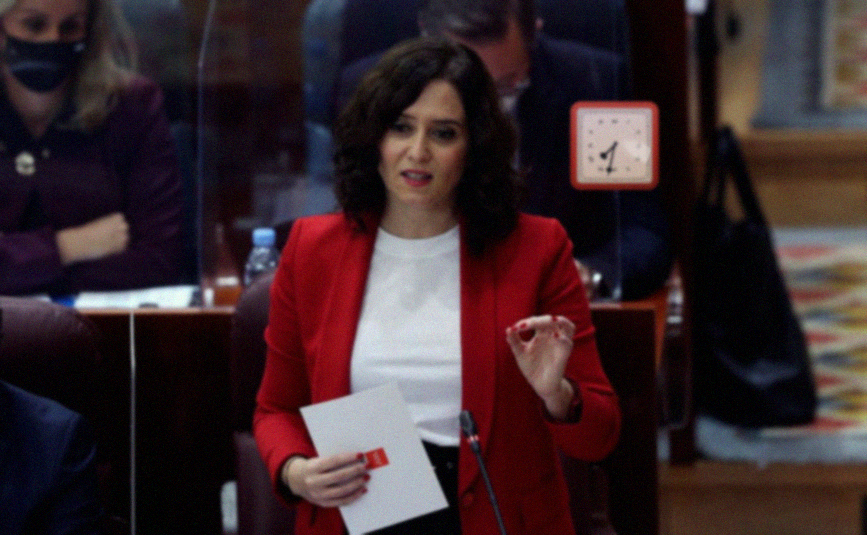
h=7 m=32
